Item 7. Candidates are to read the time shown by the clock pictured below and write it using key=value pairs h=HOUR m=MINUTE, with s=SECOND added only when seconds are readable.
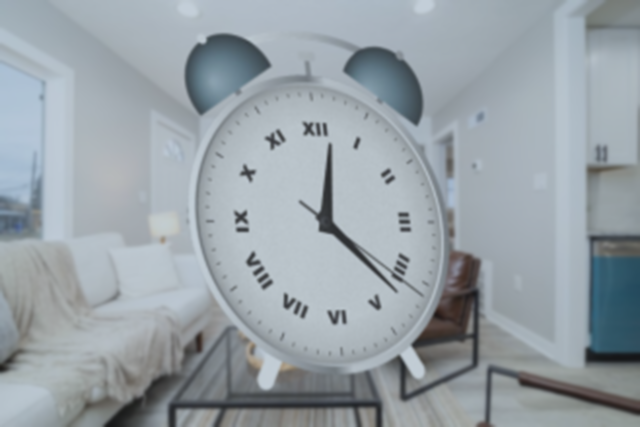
h=12 m=22 s=21
